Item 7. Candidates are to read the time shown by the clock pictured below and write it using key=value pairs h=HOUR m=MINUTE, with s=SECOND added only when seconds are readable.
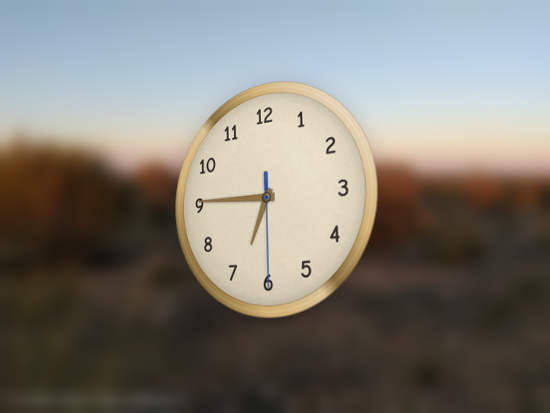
h=6 m=45 s=30
